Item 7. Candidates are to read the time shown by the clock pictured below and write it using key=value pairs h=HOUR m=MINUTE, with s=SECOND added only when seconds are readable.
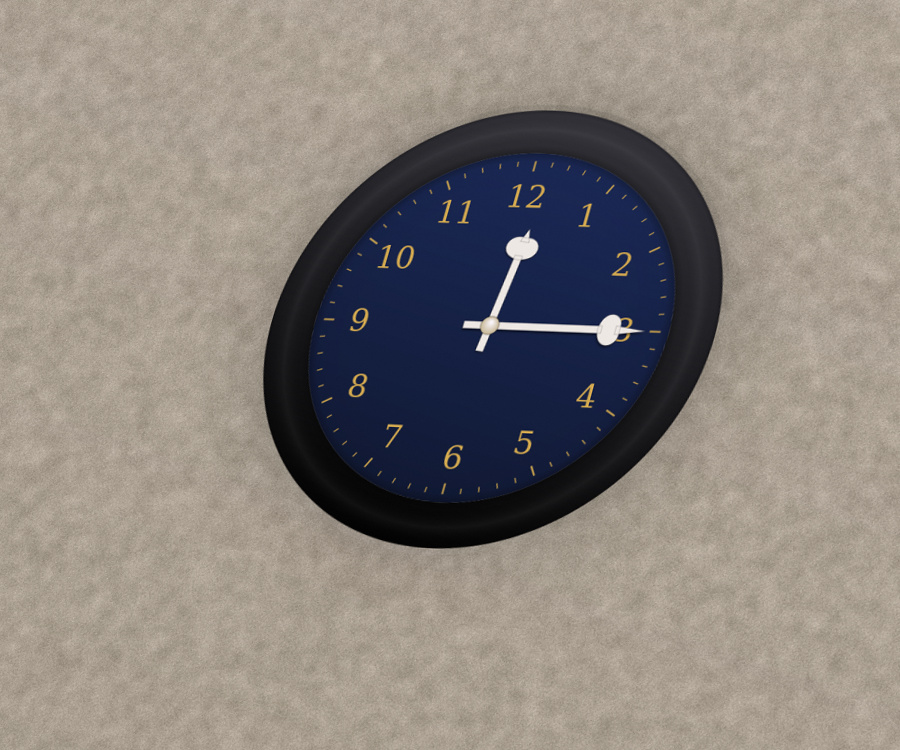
h=12 m=15
